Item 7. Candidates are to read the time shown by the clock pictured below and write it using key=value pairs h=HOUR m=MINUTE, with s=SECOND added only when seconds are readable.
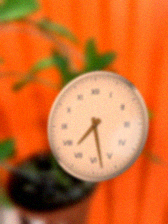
h=7 m=28
